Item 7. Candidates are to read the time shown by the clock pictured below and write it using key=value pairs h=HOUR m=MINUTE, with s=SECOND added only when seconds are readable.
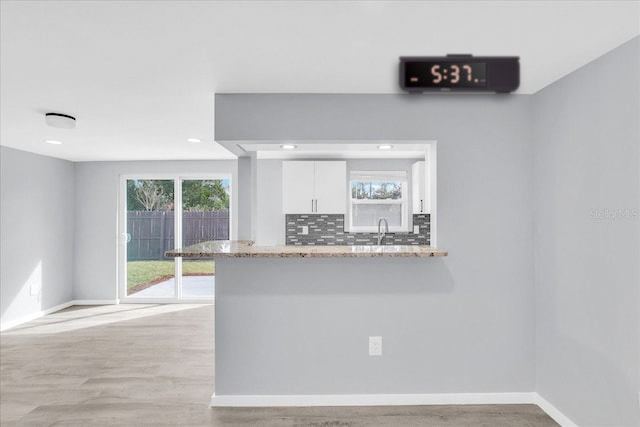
h=5 m=37
